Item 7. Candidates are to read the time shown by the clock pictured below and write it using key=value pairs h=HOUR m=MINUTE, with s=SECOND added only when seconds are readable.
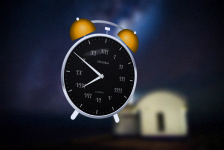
h=7 m=50
